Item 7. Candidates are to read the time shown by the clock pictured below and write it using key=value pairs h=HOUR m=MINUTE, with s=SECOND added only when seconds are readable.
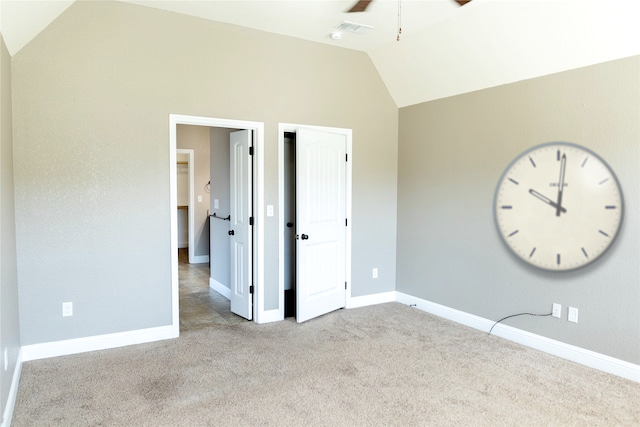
h=10 m=1
